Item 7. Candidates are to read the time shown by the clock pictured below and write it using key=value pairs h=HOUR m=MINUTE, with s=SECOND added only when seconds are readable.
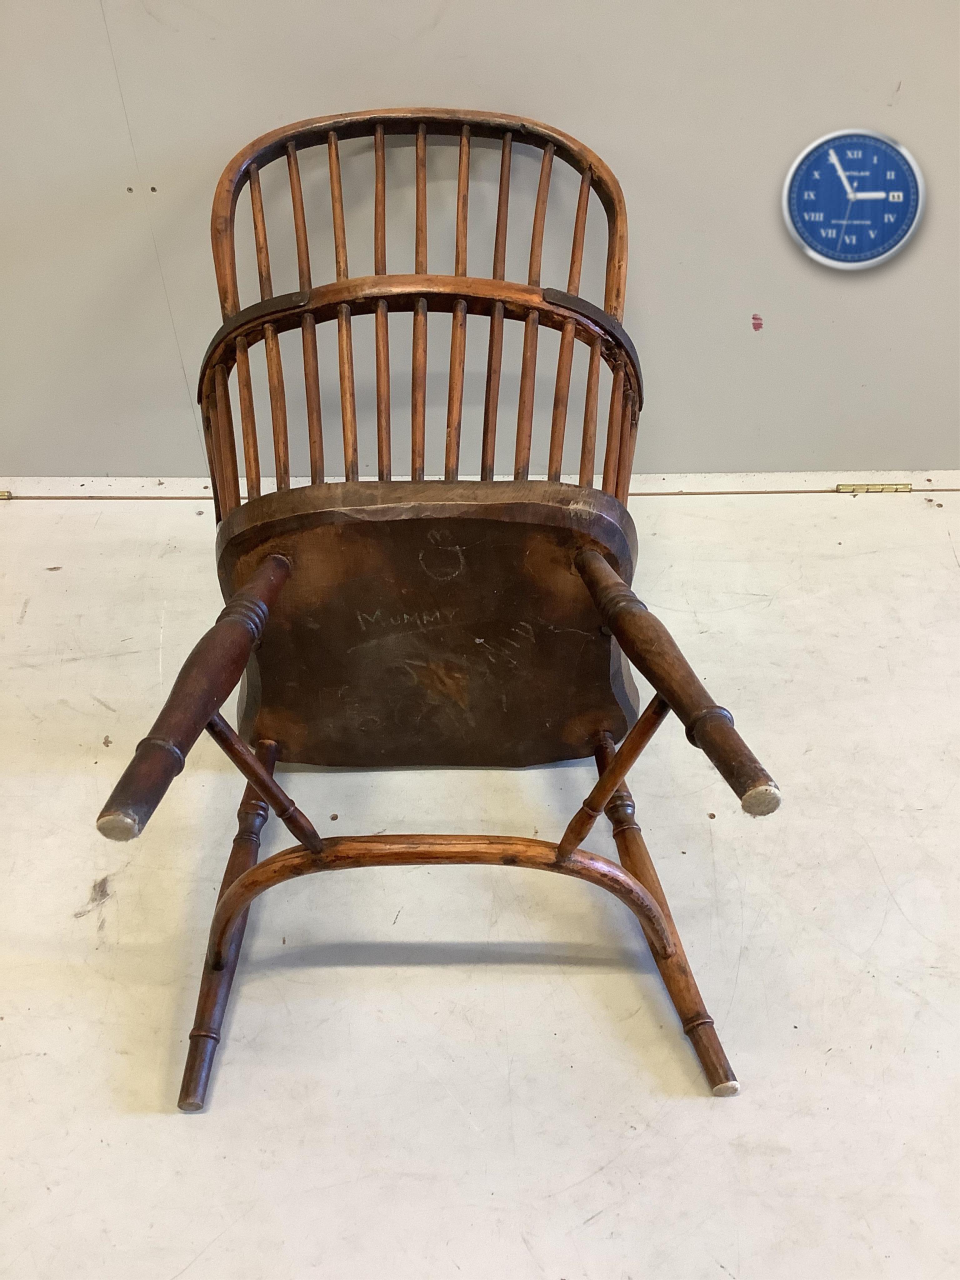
h=2 m=55 s=32
